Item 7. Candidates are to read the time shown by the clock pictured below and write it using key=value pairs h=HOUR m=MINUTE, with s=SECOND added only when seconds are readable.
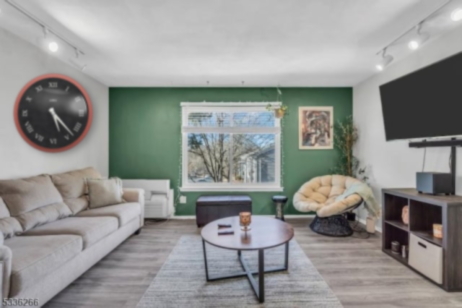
h=5 m=23
